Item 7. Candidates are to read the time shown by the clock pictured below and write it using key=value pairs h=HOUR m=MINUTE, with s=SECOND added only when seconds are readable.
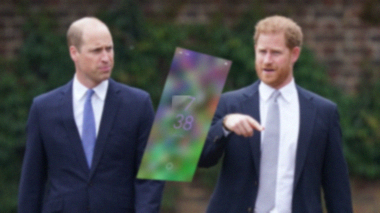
h=7 m=38
